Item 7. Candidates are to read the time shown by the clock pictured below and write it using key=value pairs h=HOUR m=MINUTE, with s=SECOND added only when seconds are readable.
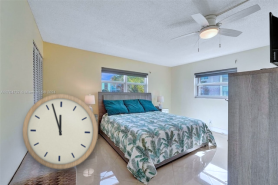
h=11 m=57
